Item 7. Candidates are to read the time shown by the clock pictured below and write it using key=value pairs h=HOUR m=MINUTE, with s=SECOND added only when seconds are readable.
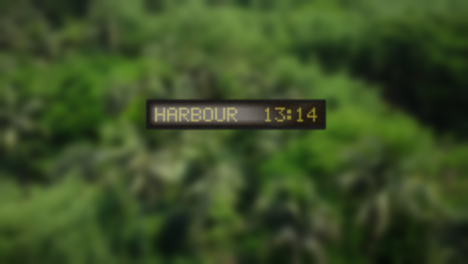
h=13 m=14
